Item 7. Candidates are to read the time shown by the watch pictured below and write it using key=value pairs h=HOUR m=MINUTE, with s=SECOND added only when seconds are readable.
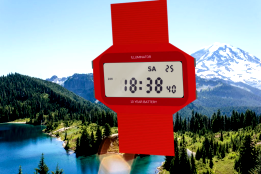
h=18 m=38 s=40
